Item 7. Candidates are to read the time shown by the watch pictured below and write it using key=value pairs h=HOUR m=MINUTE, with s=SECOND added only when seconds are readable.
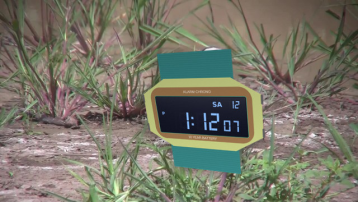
h=1 m=12 s=7
